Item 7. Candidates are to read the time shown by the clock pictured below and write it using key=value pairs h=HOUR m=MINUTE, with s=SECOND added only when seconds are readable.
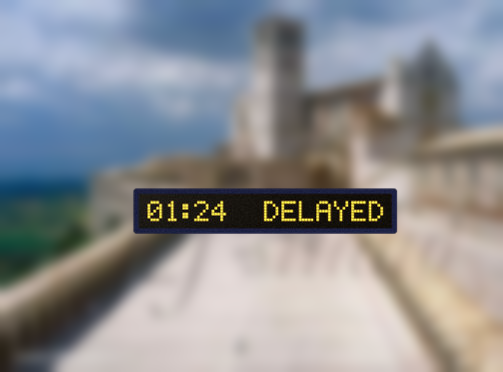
h=1 m=24
